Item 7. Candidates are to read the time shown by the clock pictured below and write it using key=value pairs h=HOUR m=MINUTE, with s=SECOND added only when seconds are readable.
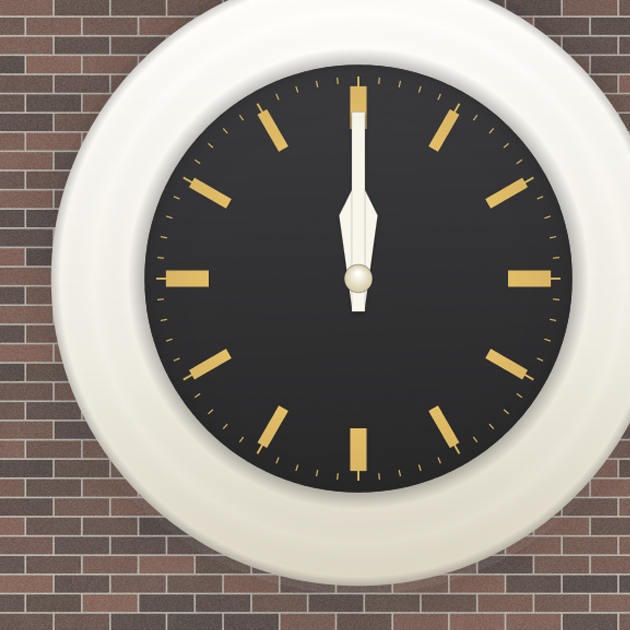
h=12 m=0
